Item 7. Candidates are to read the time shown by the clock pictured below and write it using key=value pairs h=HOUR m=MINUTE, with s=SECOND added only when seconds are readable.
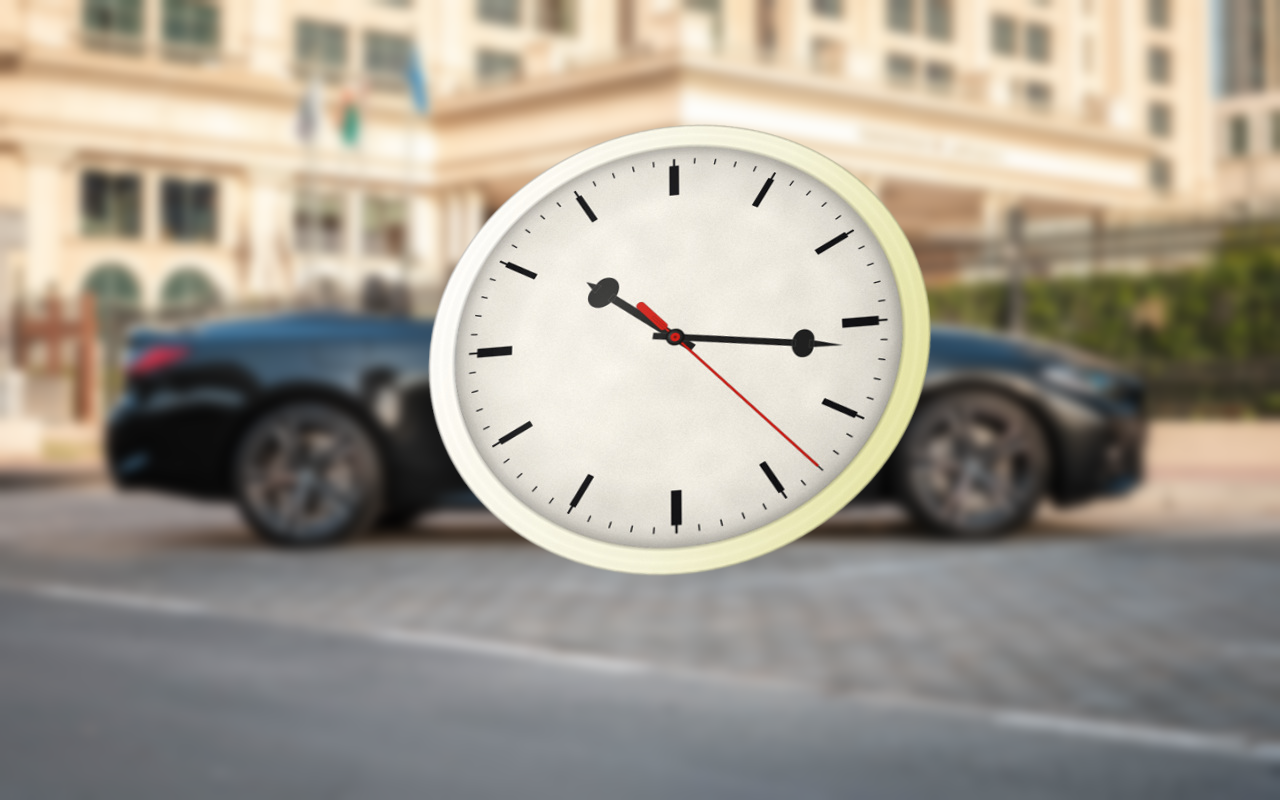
h=10 m=16 s=23
